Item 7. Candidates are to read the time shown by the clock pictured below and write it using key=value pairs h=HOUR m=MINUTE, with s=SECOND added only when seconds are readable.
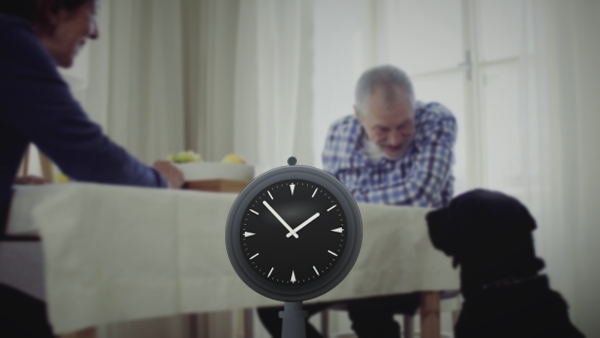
h=1 m=53
